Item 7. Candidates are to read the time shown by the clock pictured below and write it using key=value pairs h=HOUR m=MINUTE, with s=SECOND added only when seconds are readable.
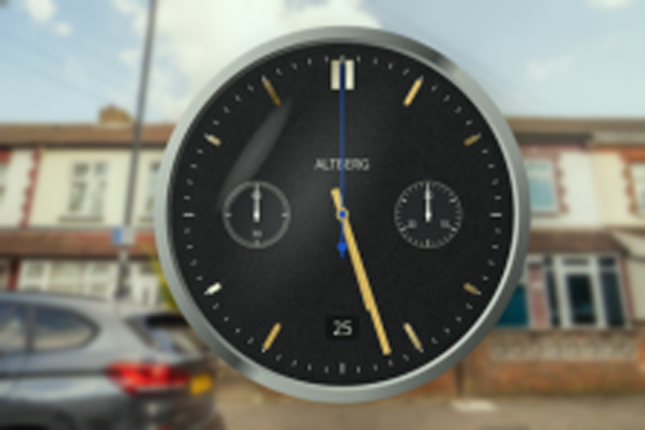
h=5 m=27
